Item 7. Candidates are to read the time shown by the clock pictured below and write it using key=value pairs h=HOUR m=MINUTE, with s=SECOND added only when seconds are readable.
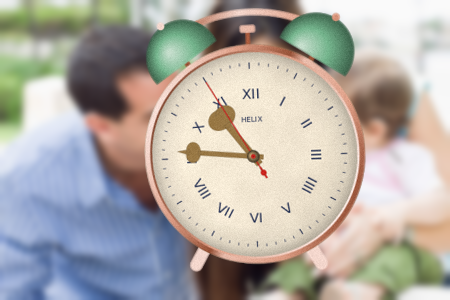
h=10 m=45 s=55
